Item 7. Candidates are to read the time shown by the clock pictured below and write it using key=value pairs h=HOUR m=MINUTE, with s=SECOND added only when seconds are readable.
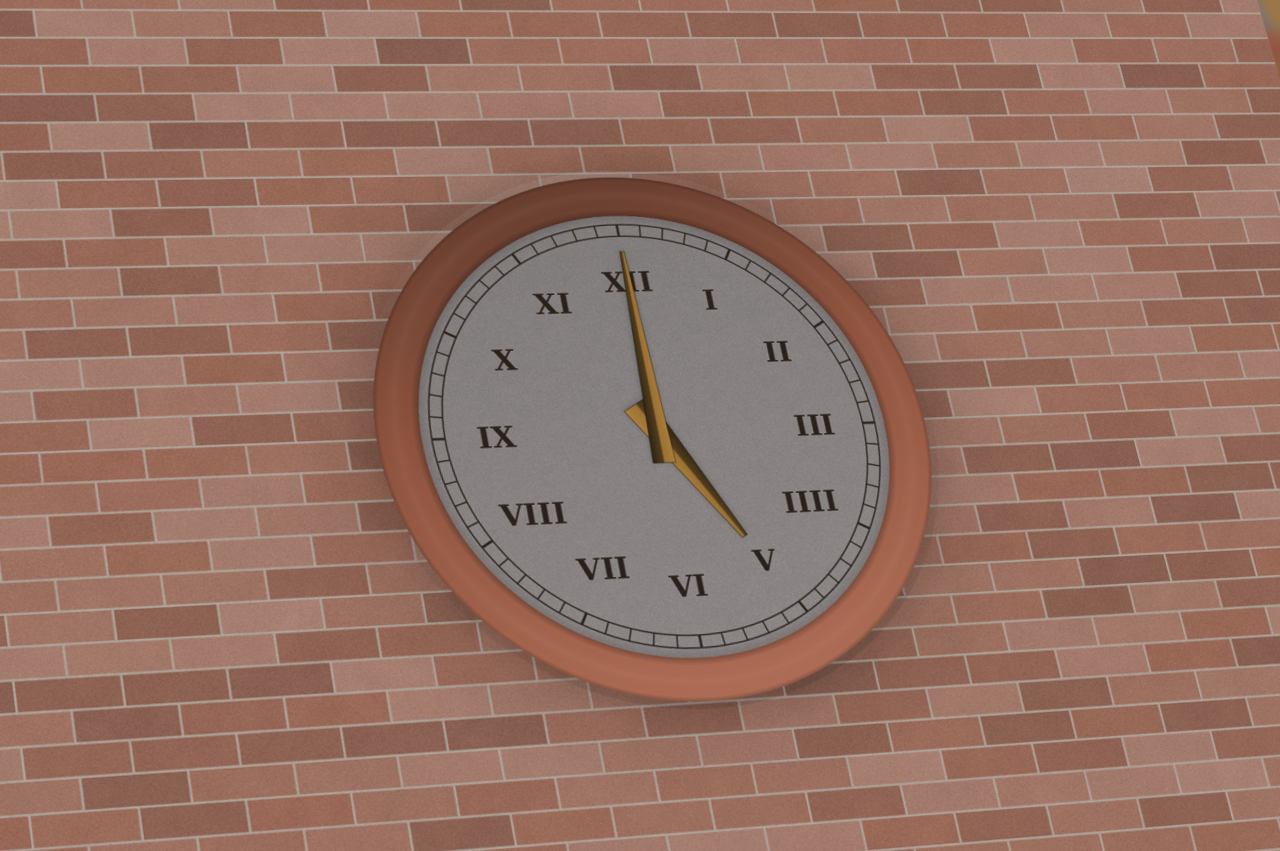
h=5 m=0
